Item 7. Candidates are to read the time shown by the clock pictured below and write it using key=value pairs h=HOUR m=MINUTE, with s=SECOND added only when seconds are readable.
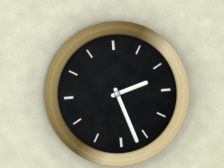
h=2 m=27
